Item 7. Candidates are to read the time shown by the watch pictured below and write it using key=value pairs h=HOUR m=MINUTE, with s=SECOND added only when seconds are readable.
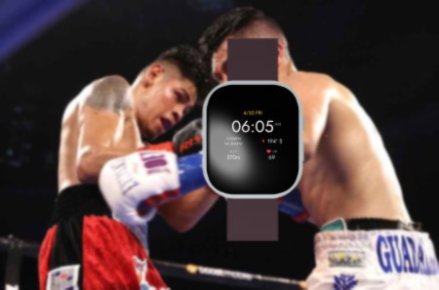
h=6 m=5
